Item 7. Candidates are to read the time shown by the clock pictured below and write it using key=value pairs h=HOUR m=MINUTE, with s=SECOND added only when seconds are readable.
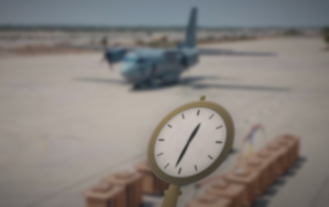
h=12 m=32
